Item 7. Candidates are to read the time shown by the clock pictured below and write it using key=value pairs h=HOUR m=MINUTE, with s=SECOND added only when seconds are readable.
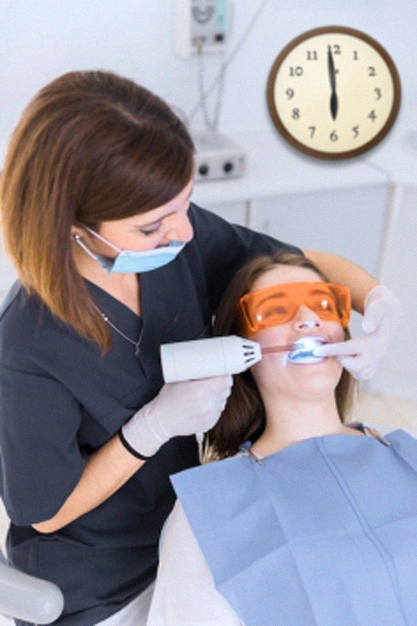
h=5 m=59
